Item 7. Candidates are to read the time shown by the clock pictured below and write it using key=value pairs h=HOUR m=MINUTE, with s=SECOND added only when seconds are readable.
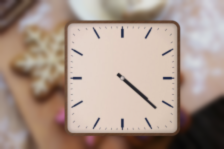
h=4 m=22
